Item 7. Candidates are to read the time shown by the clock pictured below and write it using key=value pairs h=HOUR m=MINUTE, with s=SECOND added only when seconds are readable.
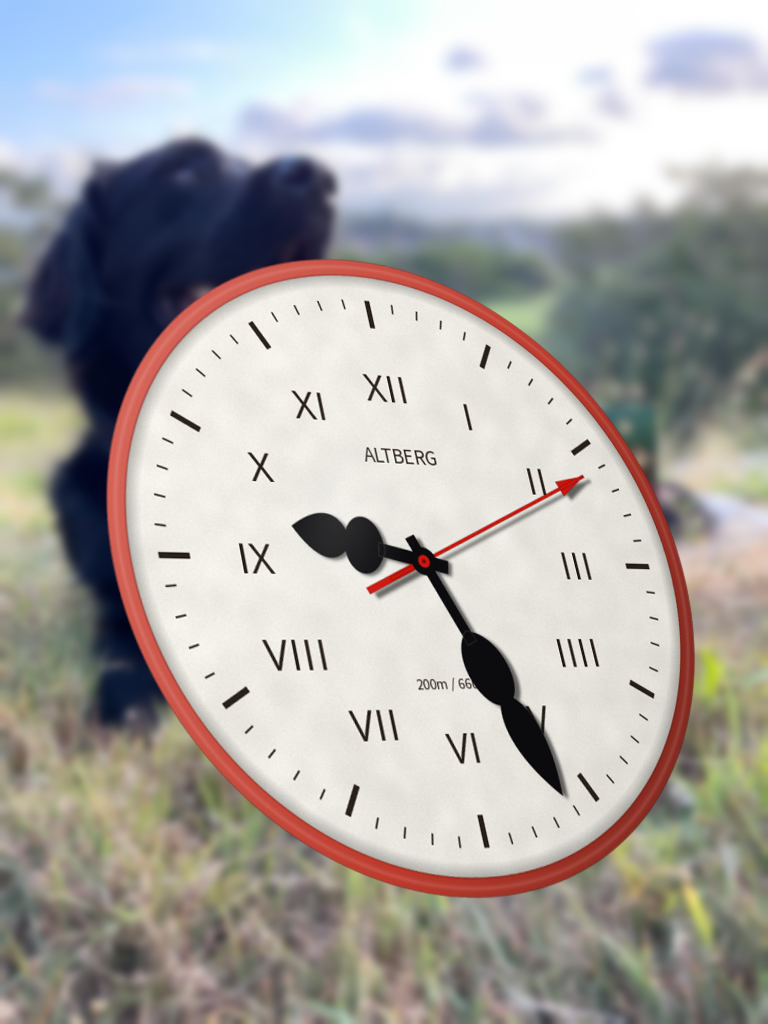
h=9 m=26 s=11
